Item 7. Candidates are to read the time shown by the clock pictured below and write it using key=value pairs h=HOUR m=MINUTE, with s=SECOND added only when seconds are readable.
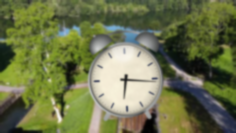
h=6 m=16
